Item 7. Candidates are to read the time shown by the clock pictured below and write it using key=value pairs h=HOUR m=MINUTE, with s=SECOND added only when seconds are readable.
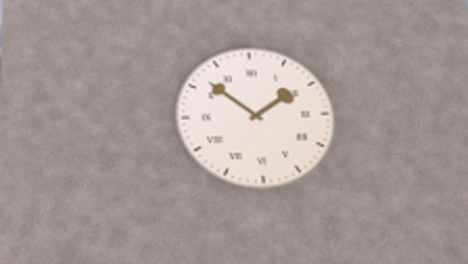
h=1 m=52
